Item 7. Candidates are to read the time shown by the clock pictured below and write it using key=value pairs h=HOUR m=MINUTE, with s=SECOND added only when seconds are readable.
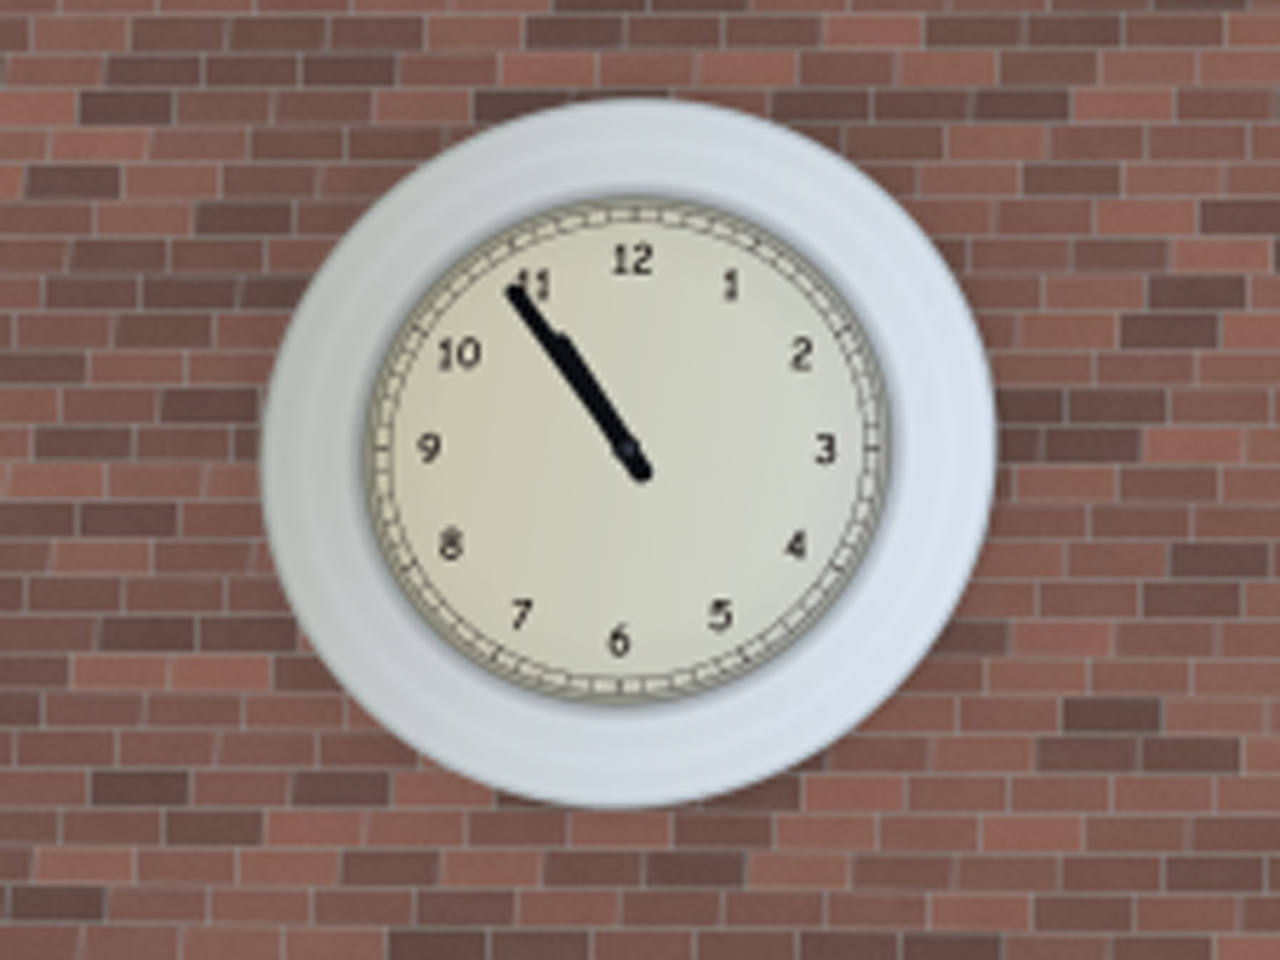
h=10 m=54
